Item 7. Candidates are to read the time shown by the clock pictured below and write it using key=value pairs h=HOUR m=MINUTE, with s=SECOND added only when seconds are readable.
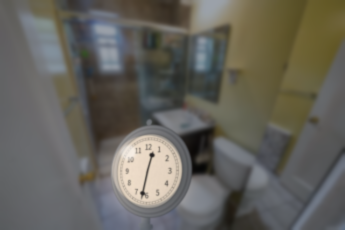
h=12 m=32
